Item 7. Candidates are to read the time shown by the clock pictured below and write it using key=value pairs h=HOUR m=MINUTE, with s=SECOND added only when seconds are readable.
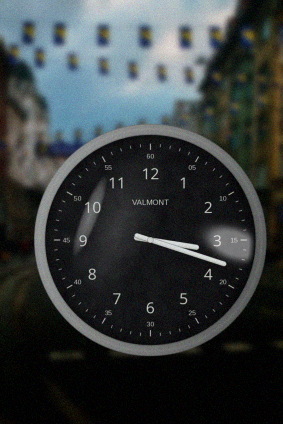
h=3 m=18
